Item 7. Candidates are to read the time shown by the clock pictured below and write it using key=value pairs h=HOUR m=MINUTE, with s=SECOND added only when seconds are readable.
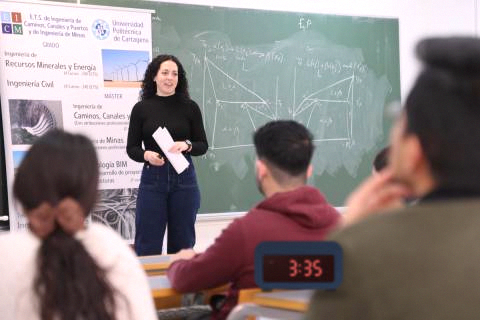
h=3 m=35
